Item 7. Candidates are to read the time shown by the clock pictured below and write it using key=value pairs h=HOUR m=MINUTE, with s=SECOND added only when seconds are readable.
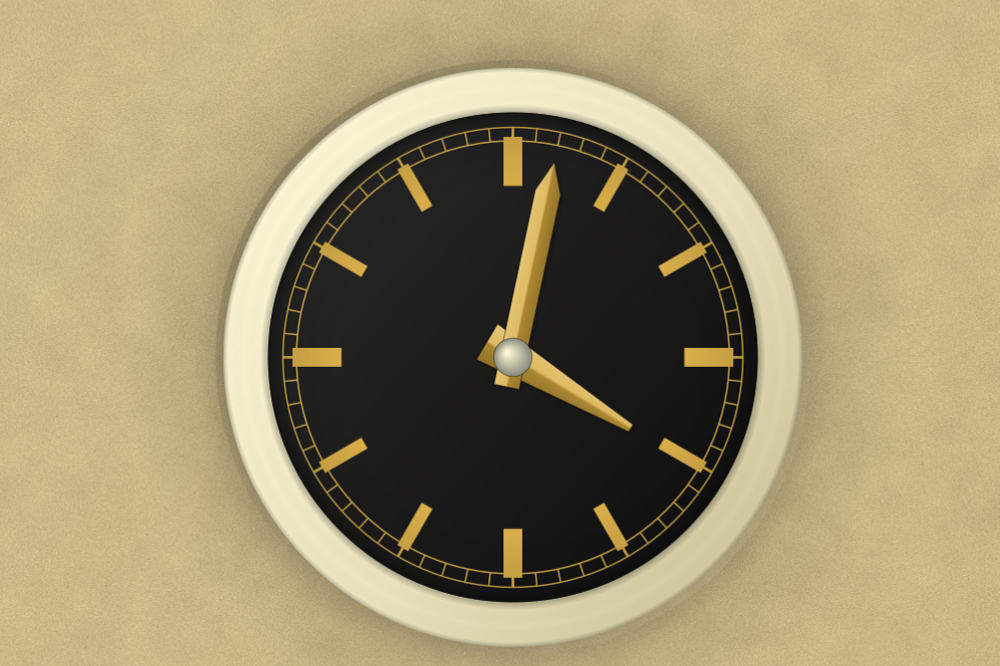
h=4 m=2
